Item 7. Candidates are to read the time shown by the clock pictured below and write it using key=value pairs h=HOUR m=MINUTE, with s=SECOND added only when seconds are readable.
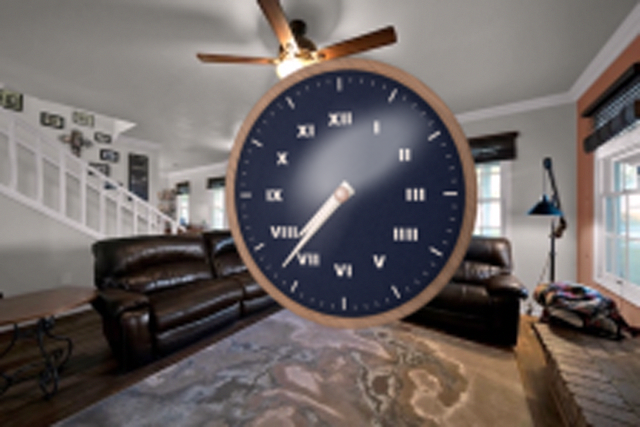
h=7 m=37
